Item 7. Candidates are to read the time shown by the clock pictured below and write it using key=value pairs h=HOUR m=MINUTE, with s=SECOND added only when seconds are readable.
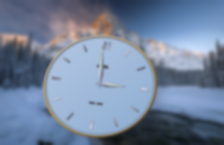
h=2 m=59
